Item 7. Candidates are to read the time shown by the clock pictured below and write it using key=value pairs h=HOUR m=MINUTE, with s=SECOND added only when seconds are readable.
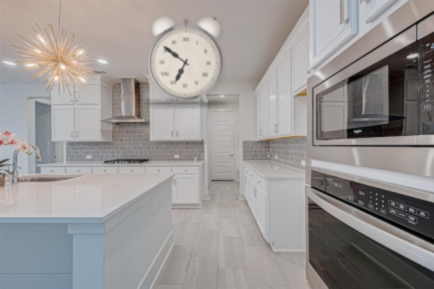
h=6 m=51
